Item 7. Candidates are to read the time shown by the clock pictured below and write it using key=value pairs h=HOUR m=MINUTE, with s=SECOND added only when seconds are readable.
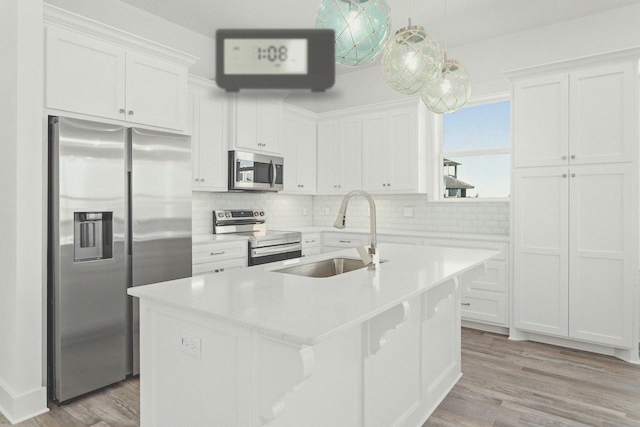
h=1 m=8
